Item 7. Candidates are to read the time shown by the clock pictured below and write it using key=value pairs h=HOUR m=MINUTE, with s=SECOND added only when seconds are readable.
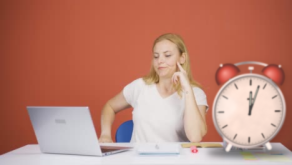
h=12 m=3
